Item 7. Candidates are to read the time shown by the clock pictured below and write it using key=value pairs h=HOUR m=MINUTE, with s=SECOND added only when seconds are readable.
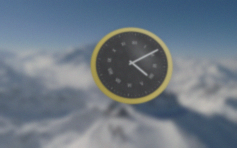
h=4 m=9
